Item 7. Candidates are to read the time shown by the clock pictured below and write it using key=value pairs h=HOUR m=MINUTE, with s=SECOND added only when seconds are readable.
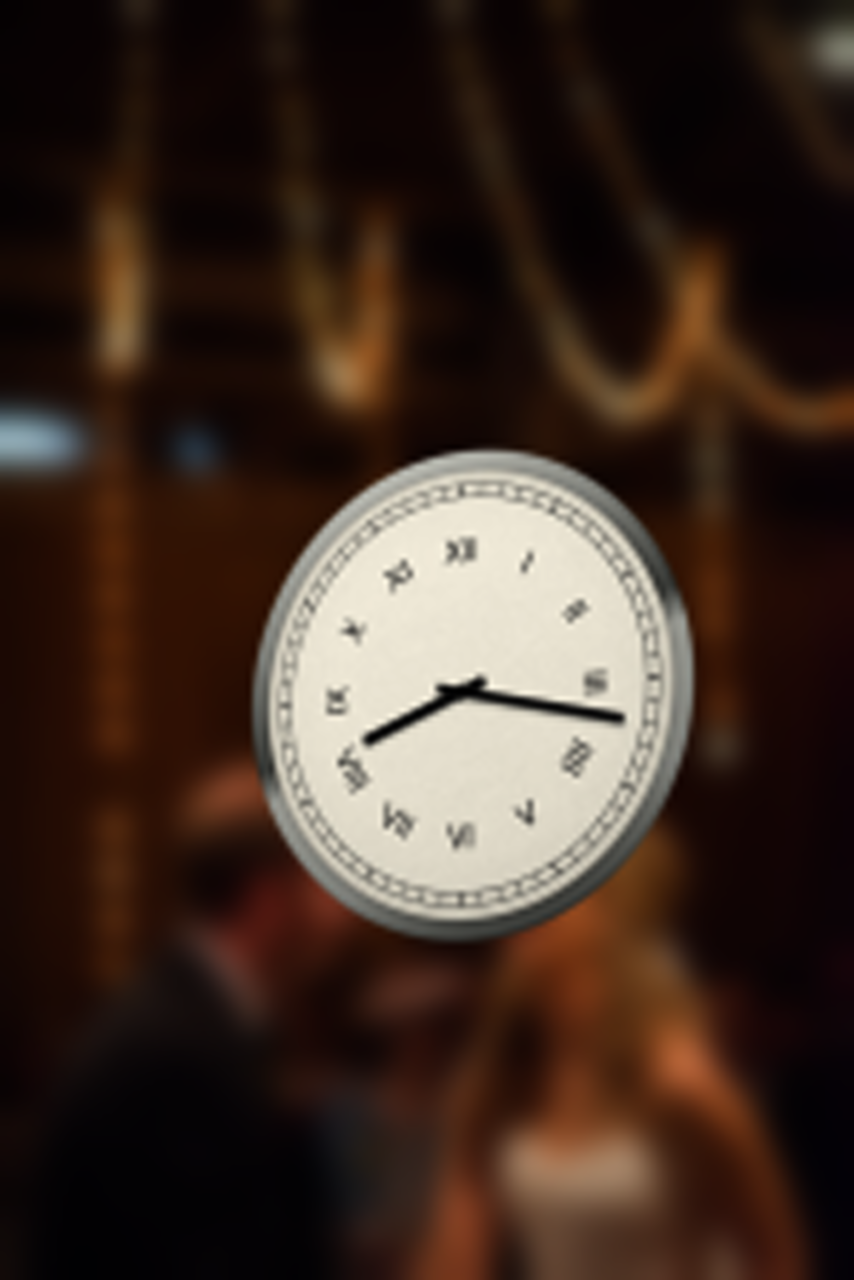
h=8 m=17
